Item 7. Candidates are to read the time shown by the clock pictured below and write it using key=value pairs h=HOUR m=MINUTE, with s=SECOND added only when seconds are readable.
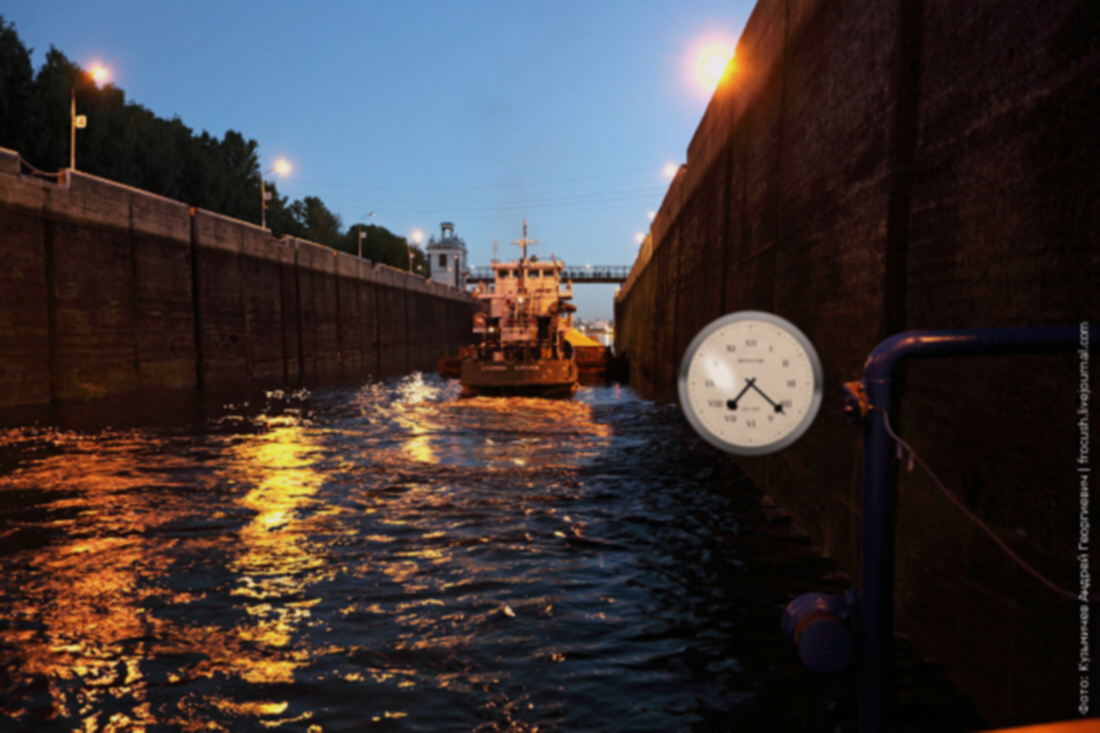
h=7 m=22
